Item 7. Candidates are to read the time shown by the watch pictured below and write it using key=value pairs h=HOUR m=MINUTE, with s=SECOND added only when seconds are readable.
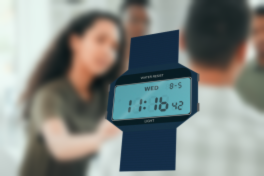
h=11 m=16
